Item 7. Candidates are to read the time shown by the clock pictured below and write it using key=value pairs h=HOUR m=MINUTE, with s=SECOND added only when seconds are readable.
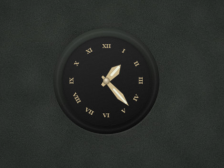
h=1 m=23
